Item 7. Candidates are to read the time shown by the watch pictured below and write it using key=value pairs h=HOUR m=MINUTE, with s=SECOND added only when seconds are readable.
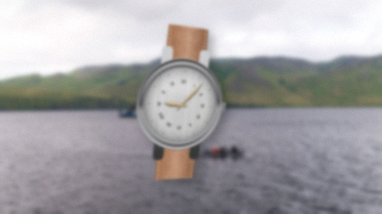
h=9 m=7
